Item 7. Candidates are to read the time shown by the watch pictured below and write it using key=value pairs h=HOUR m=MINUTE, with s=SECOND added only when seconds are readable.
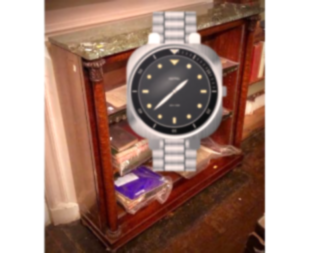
h=1 m=38
